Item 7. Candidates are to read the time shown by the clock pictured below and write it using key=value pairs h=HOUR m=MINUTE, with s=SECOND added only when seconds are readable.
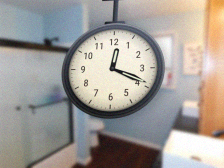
h=12 m=19
